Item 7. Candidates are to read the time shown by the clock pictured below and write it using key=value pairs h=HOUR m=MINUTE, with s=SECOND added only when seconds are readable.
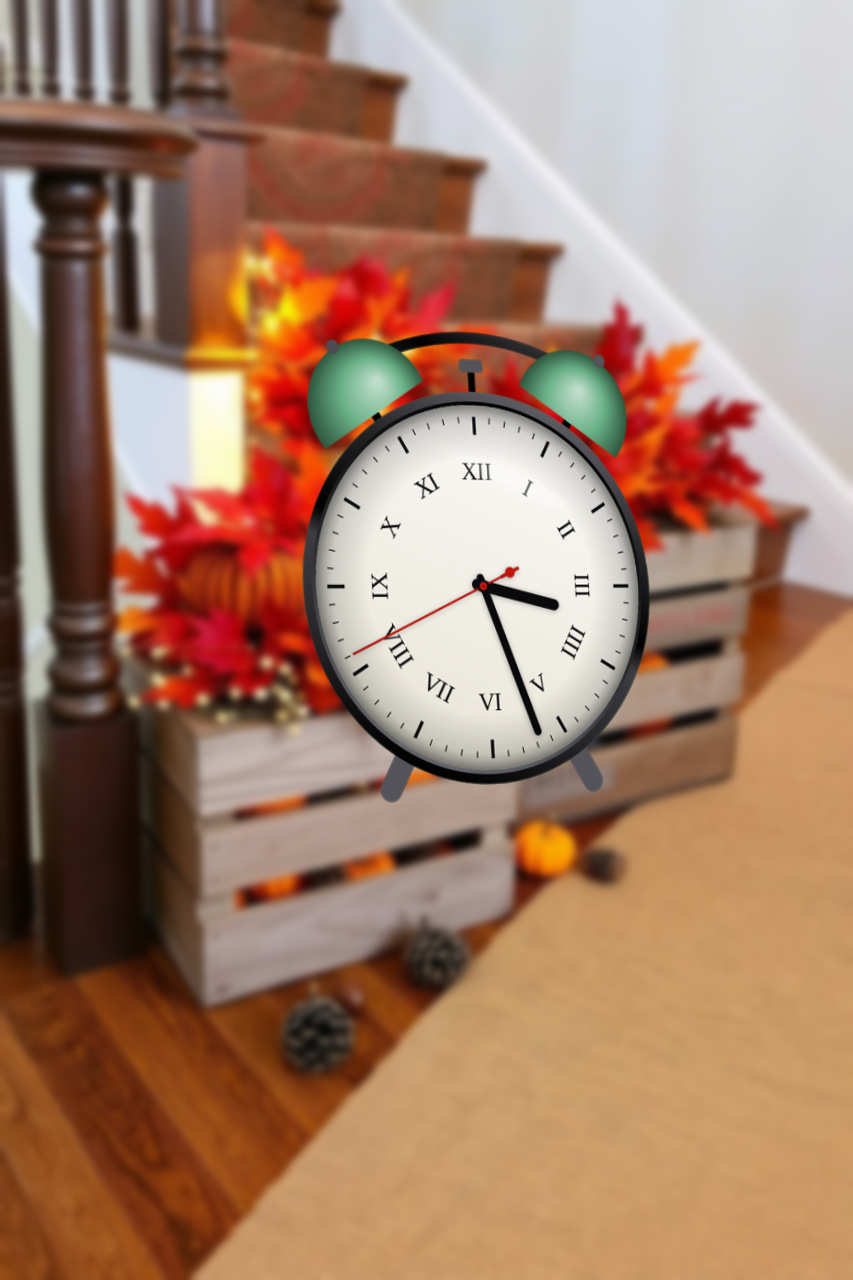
h=3 m=26 s=41
